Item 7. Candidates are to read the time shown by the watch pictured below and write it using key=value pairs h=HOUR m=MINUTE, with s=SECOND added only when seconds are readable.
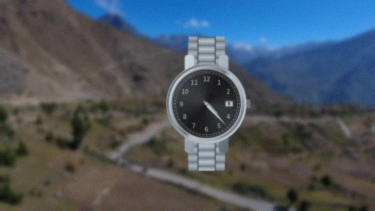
h=4 m=23
